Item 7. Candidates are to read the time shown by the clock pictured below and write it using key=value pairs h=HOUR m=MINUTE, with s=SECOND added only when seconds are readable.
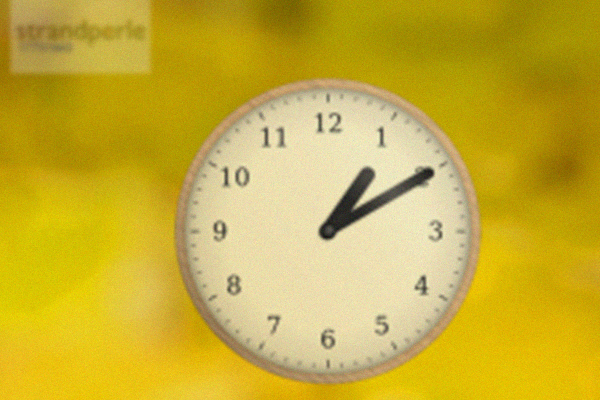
h=1 m=10
